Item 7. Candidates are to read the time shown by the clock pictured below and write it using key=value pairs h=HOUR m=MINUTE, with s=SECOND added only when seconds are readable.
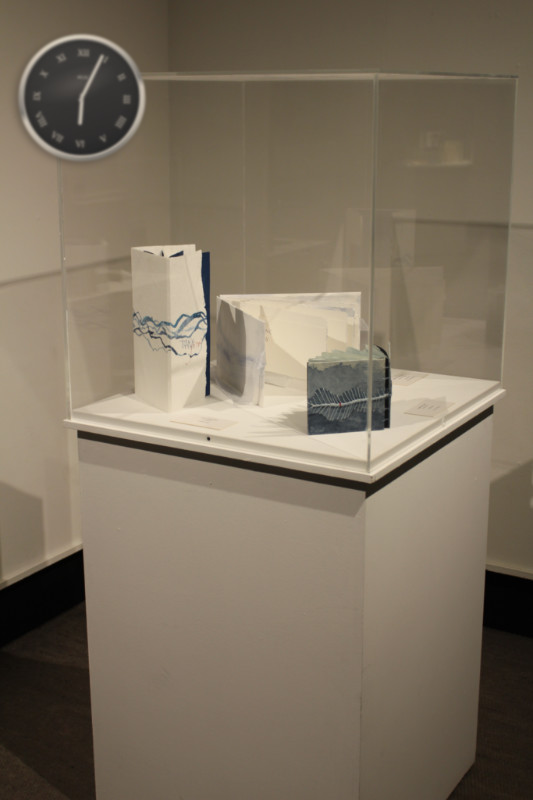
h=6 m=4
